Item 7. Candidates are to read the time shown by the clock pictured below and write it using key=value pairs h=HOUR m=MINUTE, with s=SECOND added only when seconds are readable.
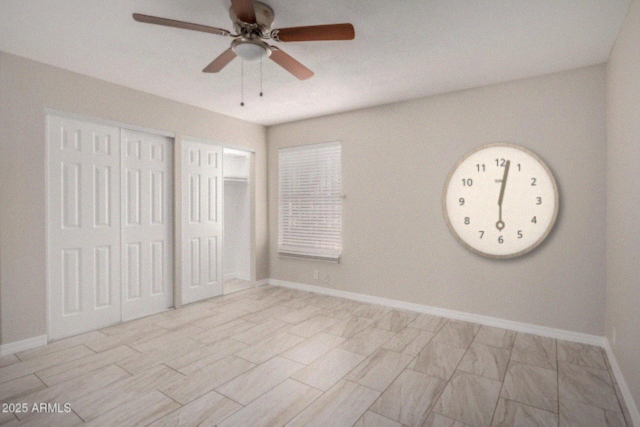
h=6 m=2
